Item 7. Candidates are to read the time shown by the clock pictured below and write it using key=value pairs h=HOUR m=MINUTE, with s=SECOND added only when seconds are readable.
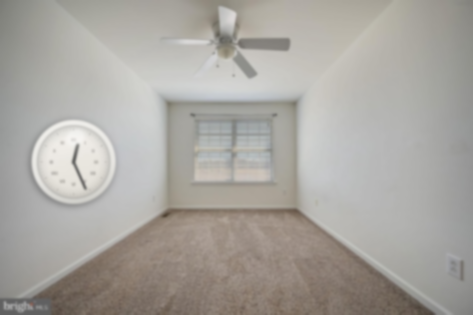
h=12 m=26
